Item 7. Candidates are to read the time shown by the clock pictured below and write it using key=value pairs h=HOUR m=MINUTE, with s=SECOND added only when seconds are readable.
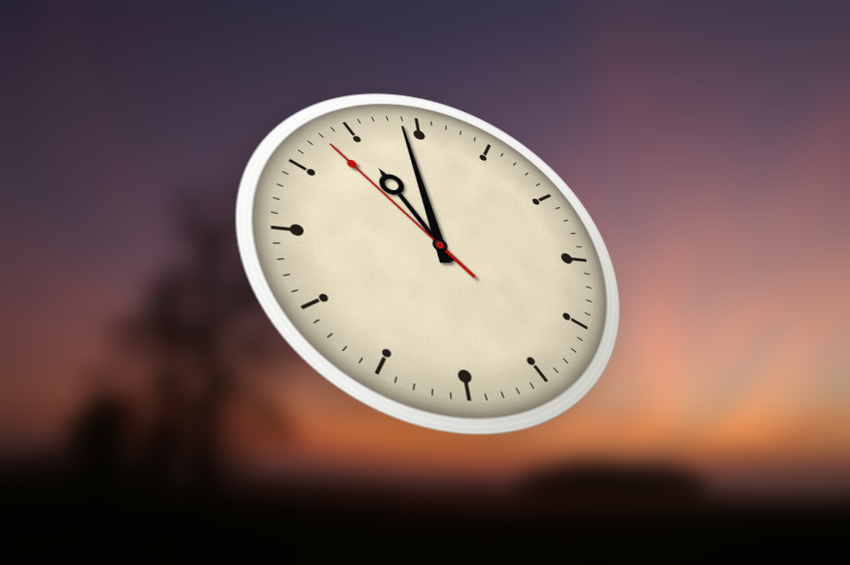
h=10 m=58 s=53
